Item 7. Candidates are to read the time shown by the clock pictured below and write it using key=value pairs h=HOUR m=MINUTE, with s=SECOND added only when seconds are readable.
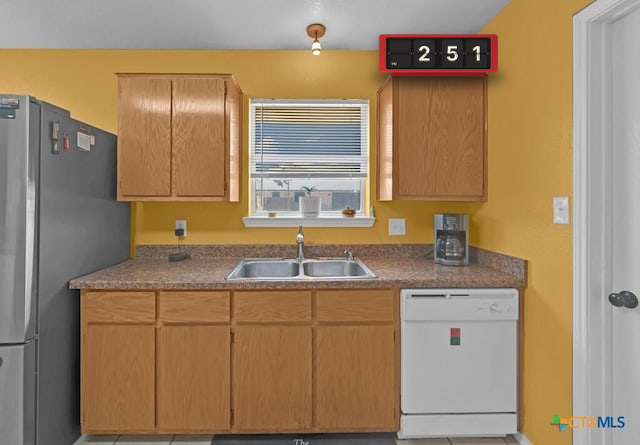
h=2 m=51
